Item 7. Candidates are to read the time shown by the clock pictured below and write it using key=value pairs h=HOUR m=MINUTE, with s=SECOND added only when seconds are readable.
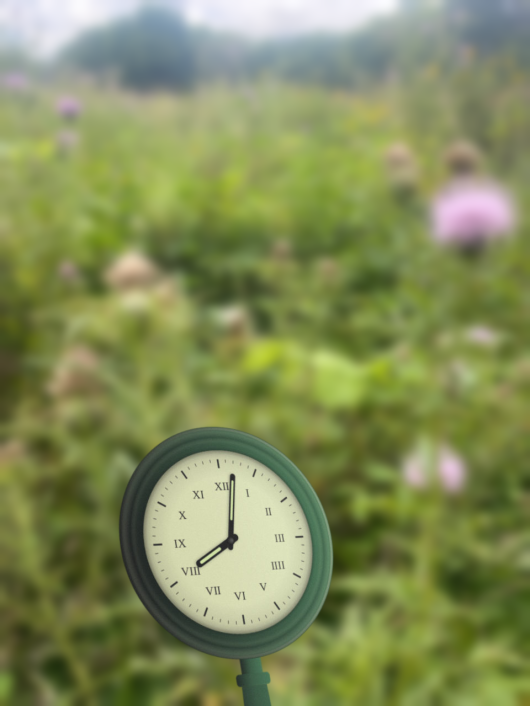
h=8 m=2
